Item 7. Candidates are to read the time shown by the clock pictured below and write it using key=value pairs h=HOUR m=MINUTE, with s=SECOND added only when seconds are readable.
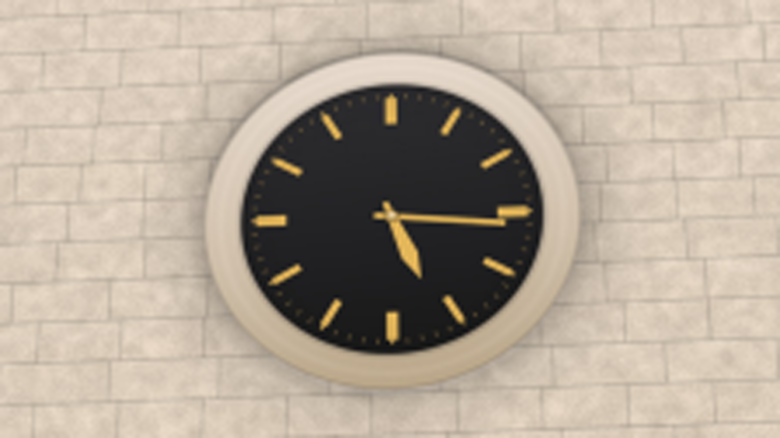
h=5 m=16
